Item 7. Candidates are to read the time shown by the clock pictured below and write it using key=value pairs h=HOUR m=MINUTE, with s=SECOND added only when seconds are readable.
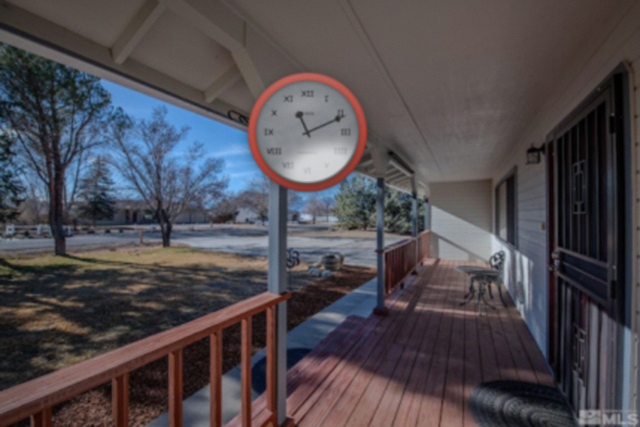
h=11 m=11
